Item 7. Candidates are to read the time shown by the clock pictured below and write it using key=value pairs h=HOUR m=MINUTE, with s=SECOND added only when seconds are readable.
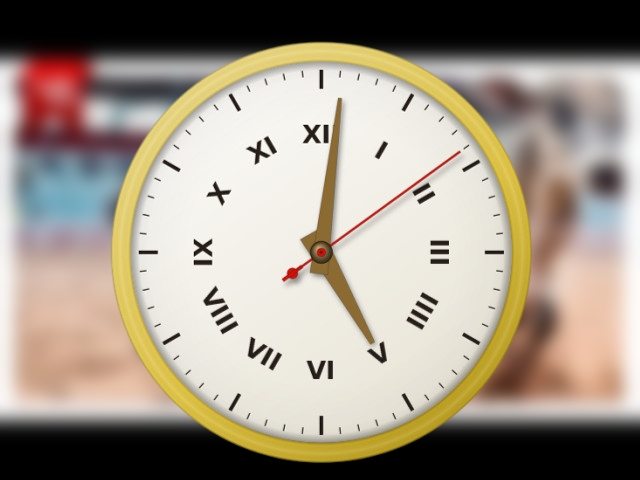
h=5 m=1 s=9
